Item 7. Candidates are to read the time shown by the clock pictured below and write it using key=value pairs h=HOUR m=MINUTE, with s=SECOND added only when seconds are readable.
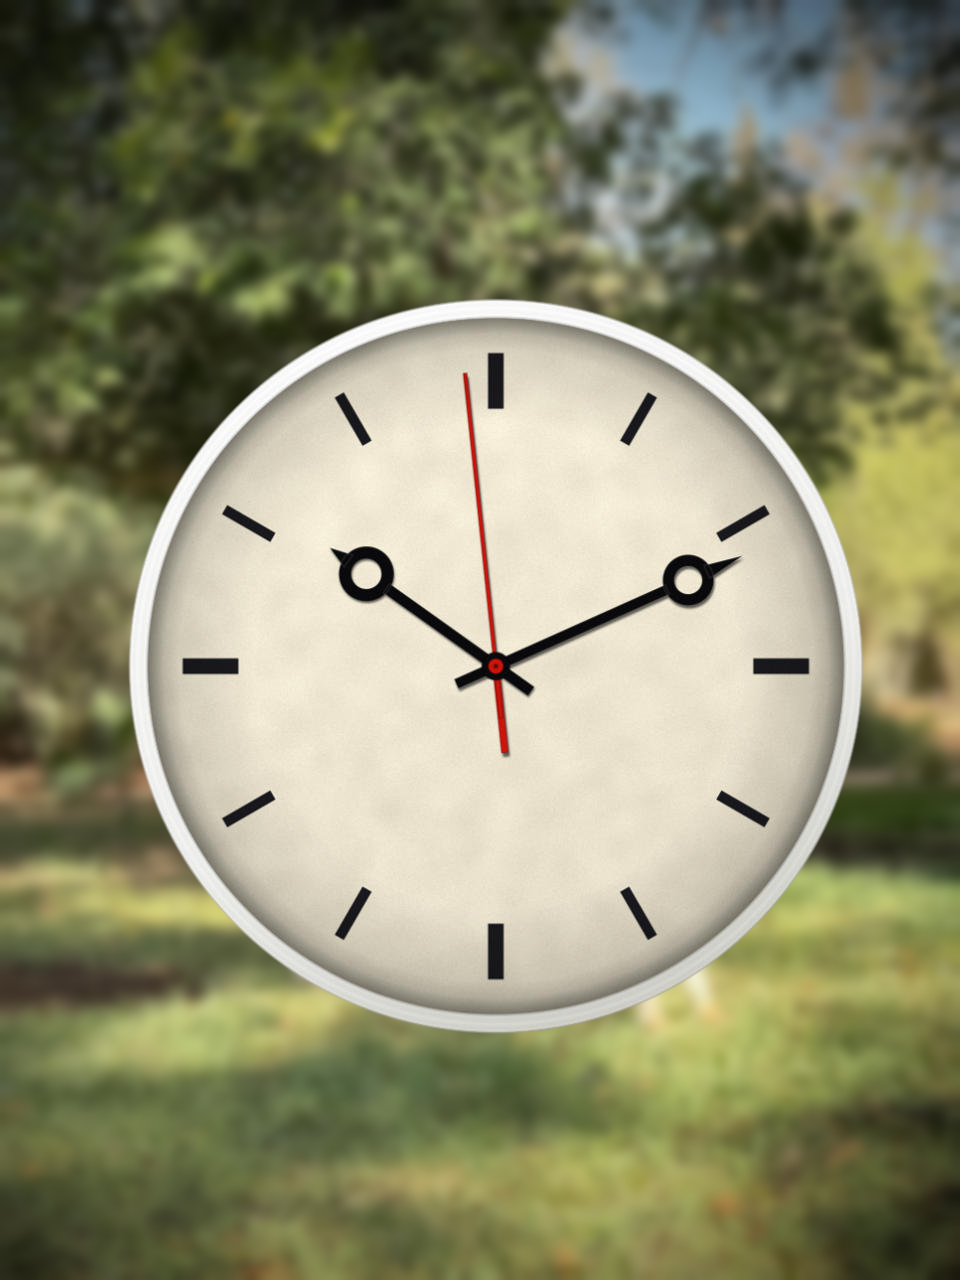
h=10 m=10 s=59
